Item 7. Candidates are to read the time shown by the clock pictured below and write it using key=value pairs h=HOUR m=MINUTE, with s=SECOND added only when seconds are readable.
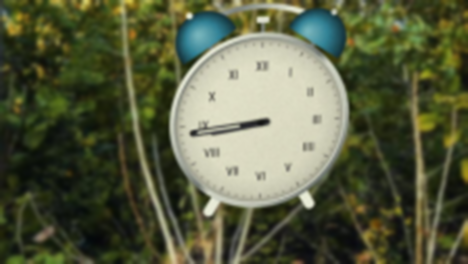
h=8 m=44
